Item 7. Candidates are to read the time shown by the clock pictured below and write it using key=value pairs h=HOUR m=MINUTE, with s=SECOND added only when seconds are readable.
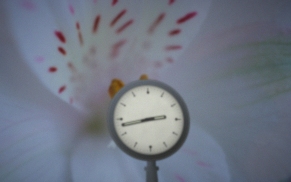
h=2 m=43
